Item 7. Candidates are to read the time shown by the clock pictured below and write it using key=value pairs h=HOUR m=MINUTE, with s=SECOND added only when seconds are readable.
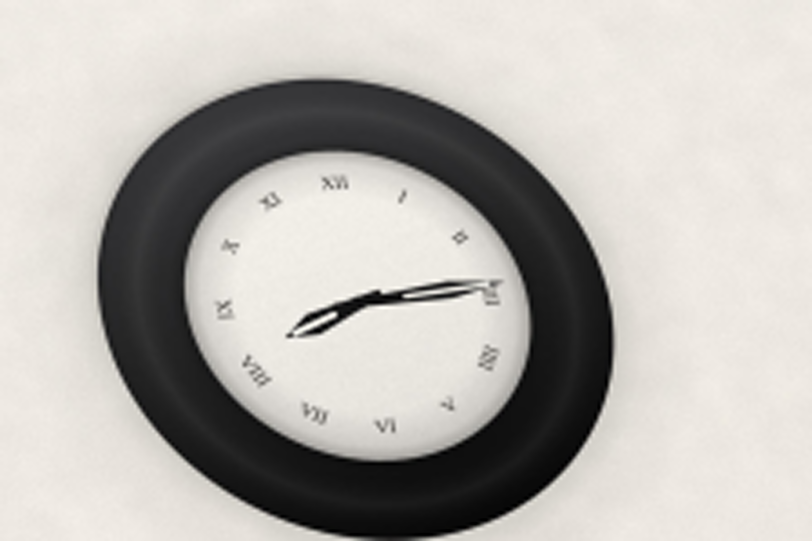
h=8 m=14
